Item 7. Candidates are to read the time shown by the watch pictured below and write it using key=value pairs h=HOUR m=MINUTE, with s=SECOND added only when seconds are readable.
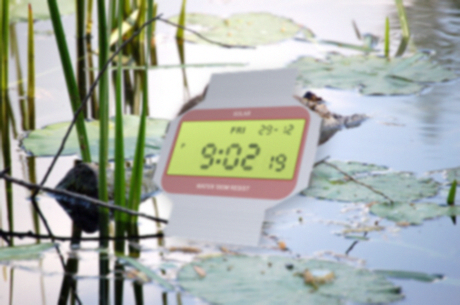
h=9 m=2 s=19
